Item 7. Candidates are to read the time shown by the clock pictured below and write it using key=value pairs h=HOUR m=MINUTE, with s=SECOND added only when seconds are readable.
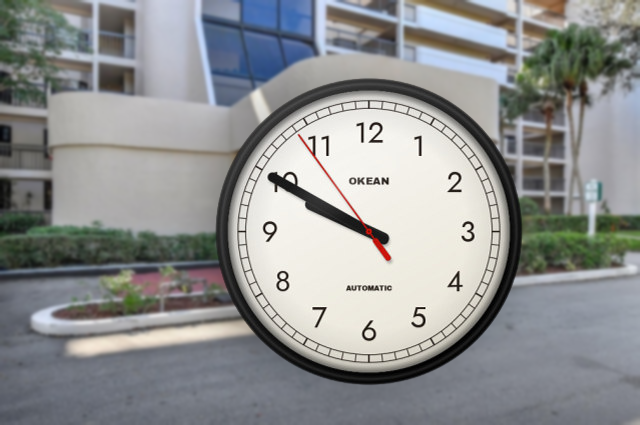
h=9 m=49 s=54
